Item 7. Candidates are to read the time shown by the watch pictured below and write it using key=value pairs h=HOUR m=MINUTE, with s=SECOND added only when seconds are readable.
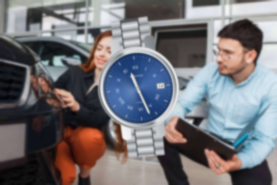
h=11 m=27
